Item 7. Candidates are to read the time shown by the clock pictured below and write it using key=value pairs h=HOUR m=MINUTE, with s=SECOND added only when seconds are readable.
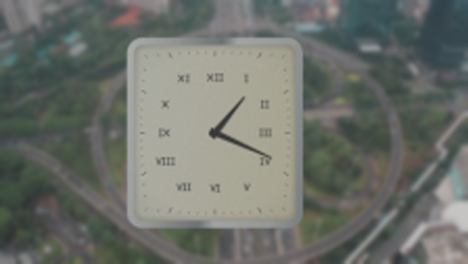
h=1 m=19
